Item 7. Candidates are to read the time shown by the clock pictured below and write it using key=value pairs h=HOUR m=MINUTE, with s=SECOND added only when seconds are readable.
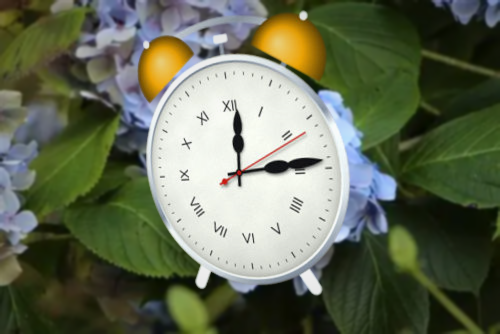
h=12 m=14 s=11
